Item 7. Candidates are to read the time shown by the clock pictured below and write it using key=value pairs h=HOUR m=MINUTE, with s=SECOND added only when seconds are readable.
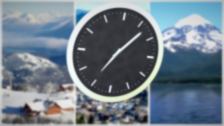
h=7 m=7
